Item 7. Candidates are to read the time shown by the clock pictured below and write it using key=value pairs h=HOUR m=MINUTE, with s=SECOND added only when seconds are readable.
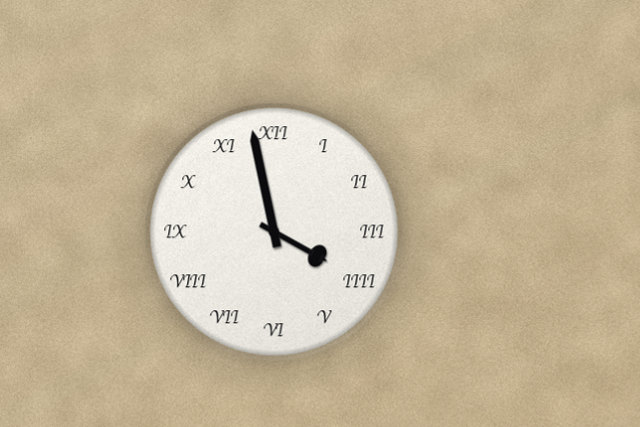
h=3 m=58
